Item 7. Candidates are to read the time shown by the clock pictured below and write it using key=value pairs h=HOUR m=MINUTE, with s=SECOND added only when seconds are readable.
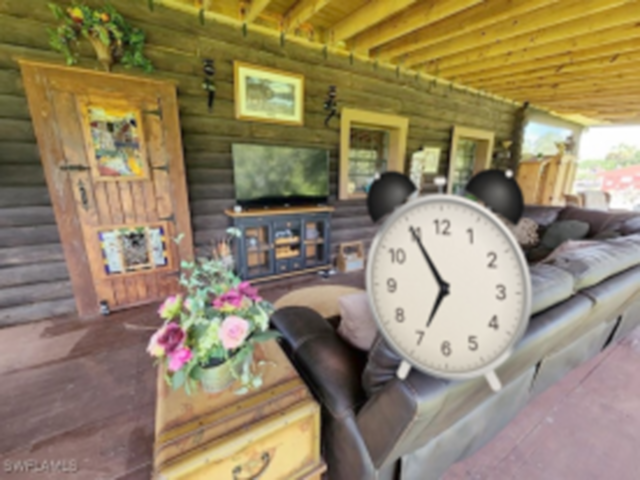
h=6 m=55
